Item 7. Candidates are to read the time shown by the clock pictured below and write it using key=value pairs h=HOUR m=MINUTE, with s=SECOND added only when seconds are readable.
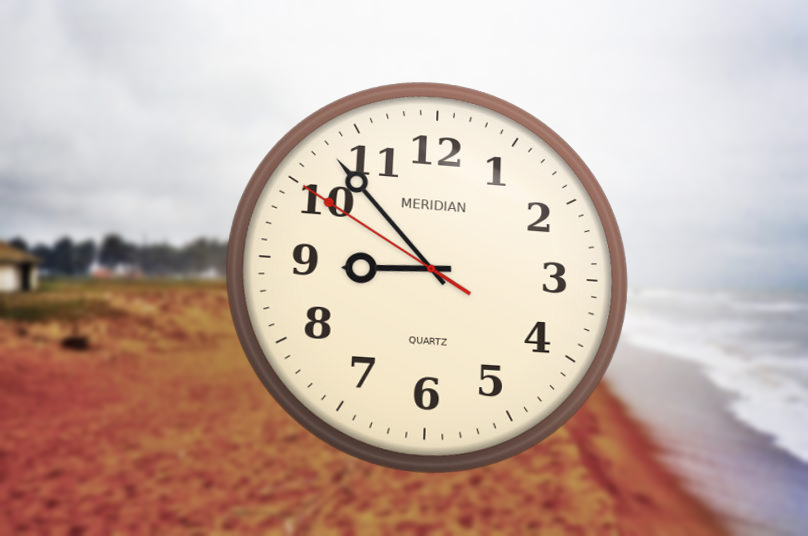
h=8 m=52 s=50
